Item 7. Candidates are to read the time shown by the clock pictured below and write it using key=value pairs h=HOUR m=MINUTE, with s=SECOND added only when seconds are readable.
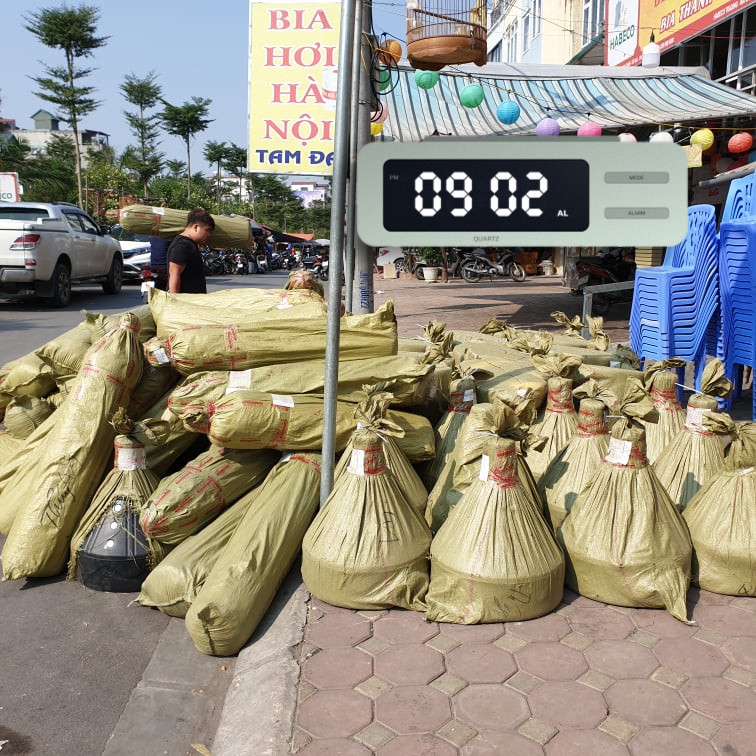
h=9 m=2
